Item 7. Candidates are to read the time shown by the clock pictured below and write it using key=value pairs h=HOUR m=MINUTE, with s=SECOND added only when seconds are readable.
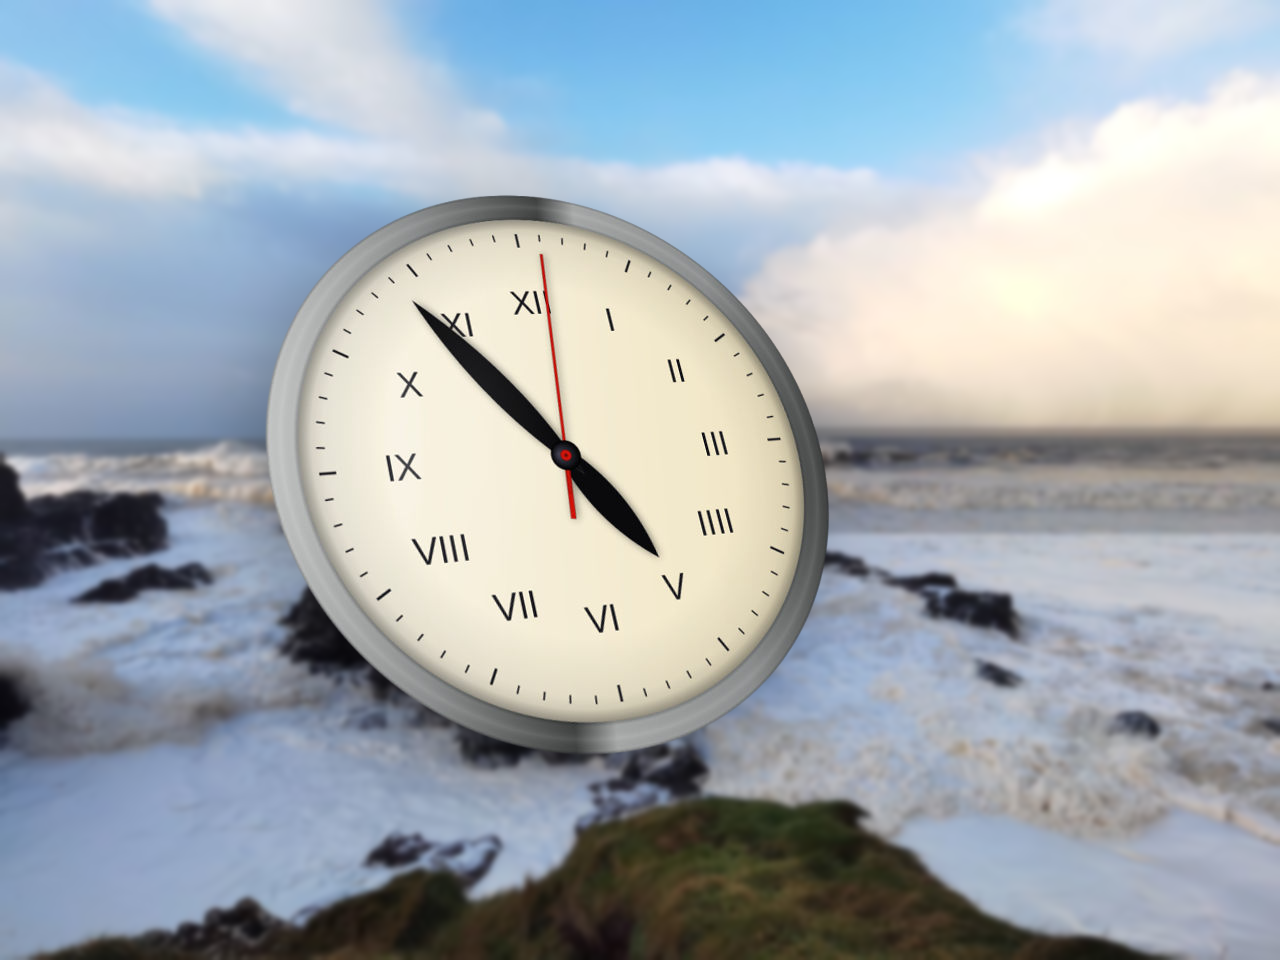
h=4 m=54 s=1
